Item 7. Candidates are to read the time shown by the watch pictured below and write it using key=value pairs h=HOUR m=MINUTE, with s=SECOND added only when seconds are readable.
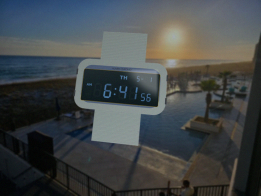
h=6 m=41 s=56
